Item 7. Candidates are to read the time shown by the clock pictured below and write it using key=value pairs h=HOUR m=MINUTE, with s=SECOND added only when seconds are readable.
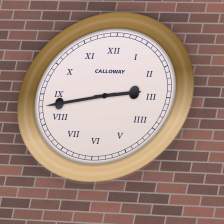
h=2 m=43
